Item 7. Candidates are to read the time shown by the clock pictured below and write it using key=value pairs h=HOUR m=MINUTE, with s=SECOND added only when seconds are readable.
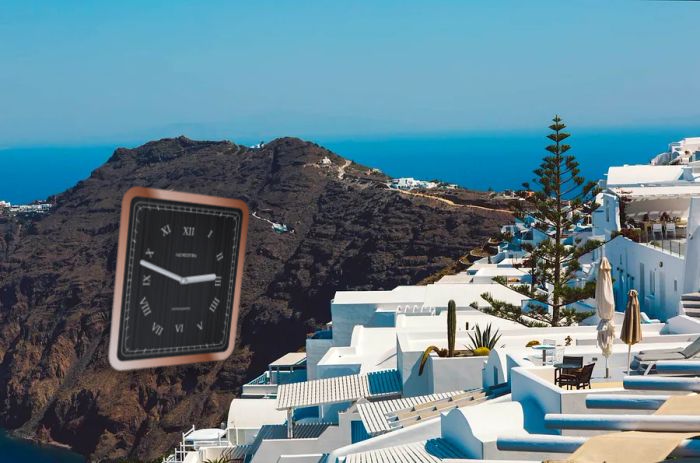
h=2 m=48
